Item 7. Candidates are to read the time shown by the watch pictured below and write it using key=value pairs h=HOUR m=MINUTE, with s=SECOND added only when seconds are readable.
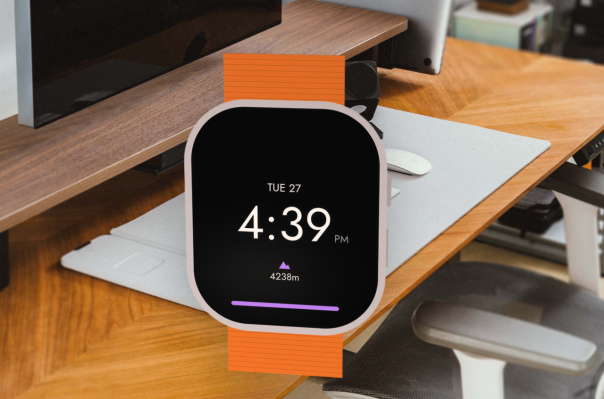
h=4 m=39
